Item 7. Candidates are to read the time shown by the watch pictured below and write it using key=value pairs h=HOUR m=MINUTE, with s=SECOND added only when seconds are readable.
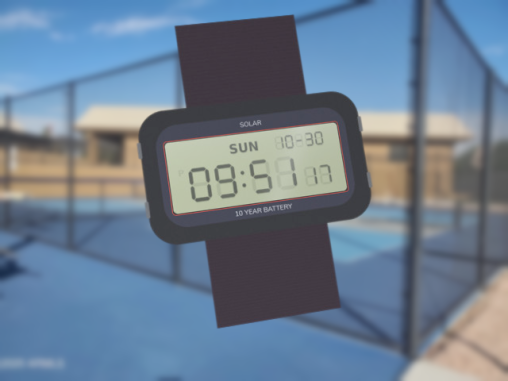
h=9 m=51 s=17
